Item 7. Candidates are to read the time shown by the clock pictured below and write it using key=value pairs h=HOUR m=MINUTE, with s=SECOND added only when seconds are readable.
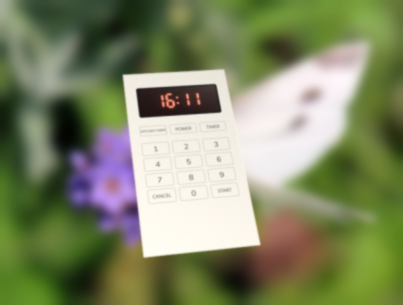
h=16 m=11
